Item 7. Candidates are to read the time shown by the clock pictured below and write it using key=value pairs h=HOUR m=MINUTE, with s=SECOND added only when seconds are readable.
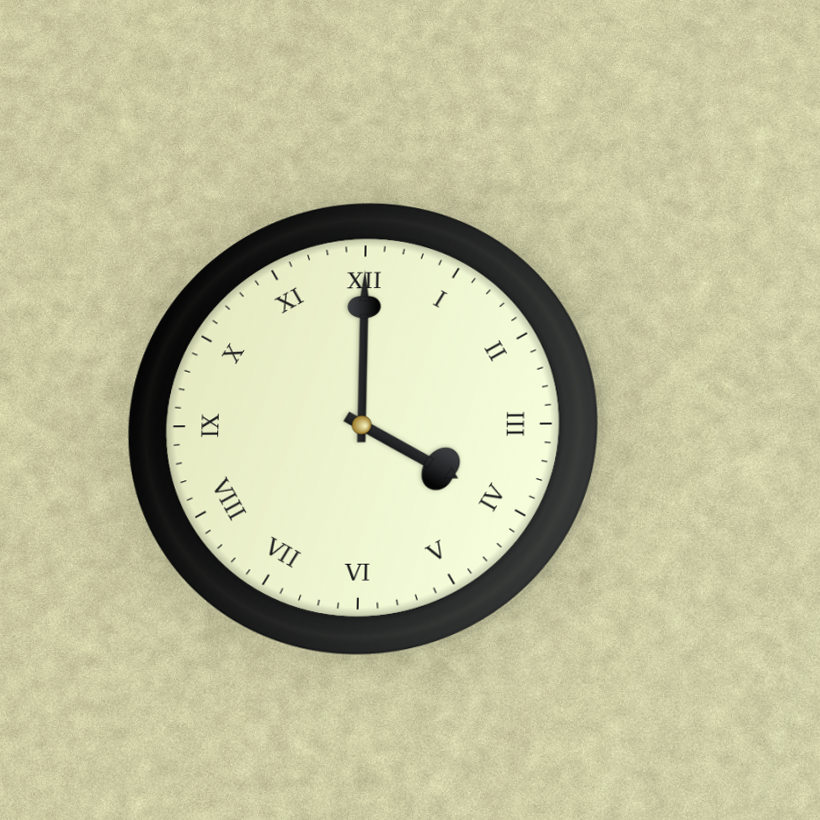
h=4 m=0
